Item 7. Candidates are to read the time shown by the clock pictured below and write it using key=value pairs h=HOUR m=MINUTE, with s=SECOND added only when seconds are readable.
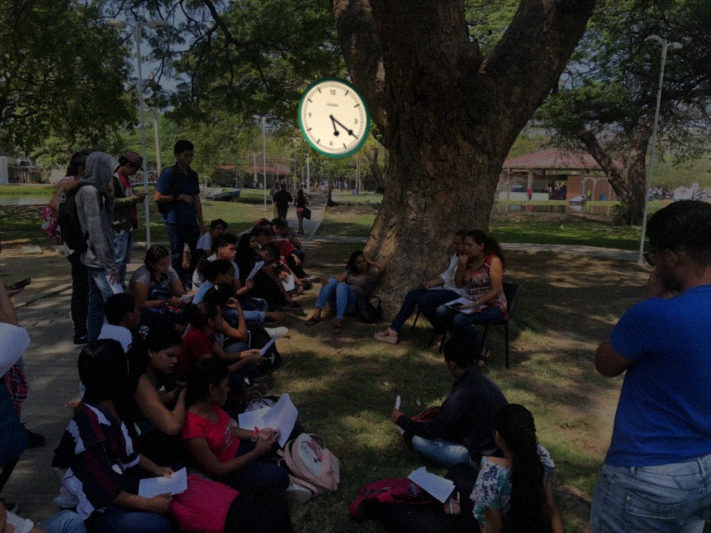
h=5 m=20
